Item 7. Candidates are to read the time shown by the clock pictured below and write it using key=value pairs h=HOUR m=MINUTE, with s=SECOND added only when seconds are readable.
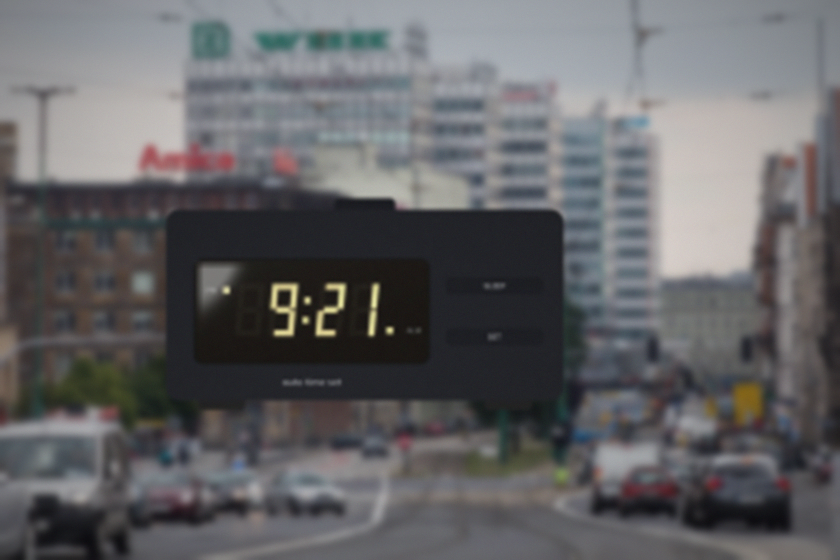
h=9 m=21
